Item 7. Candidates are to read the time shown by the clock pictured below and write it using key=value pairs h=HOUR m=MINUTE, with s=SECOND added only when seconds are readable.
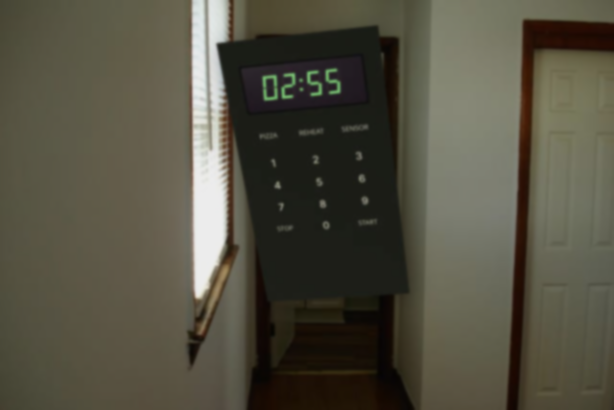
h=2 m=55
